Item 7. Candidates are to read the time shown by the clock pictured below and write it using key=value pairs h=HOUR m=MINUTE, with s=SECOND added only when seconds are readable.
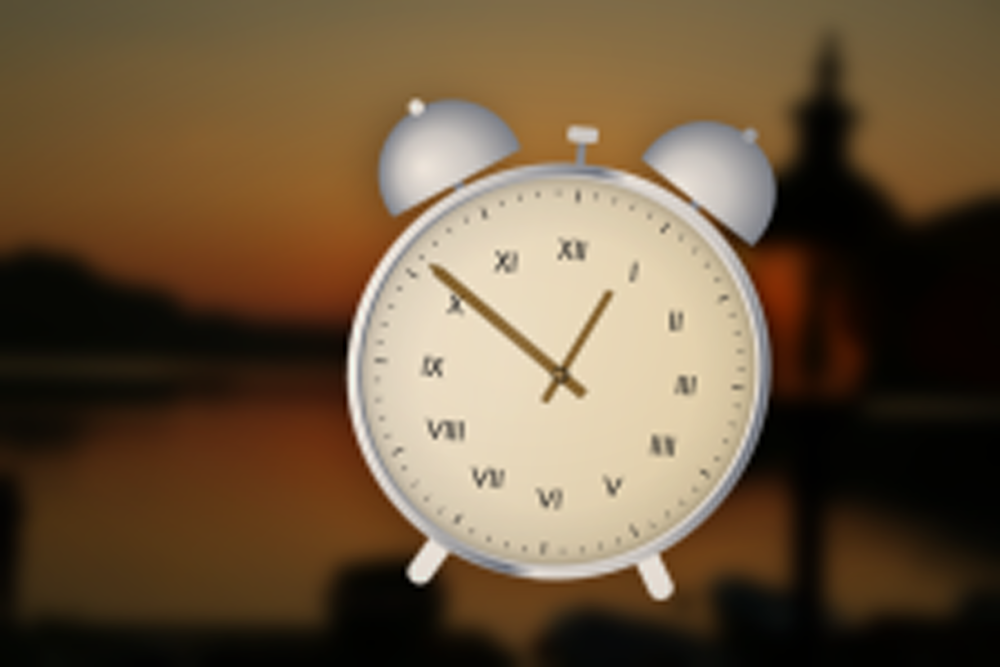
h=12 m=51
